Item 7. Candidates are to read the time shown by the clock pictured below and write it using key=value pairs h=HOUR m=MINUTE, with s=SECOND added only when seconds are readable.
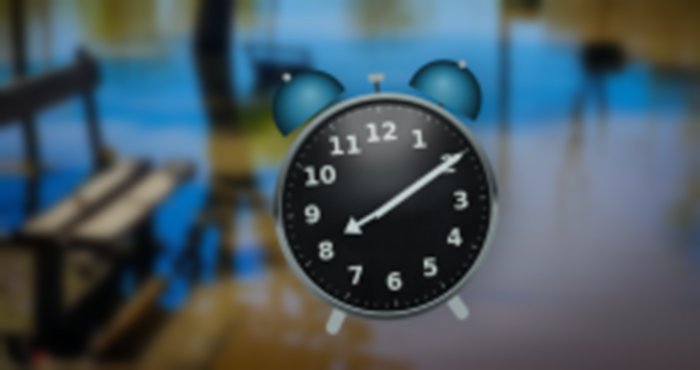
h=8 m=10
